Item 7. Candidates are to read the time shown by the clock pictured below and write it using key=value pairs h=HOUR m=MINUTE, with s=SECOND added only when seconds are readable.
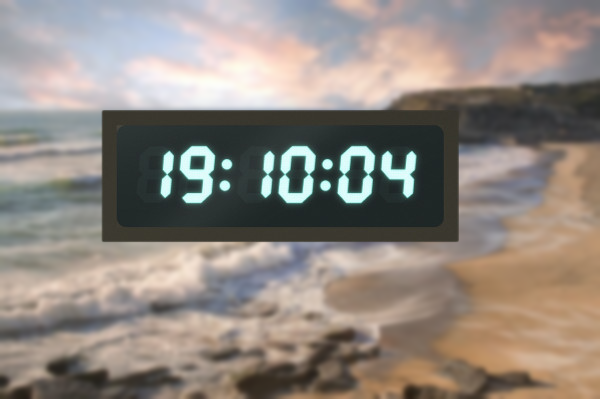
h=19 m=10 s=4
